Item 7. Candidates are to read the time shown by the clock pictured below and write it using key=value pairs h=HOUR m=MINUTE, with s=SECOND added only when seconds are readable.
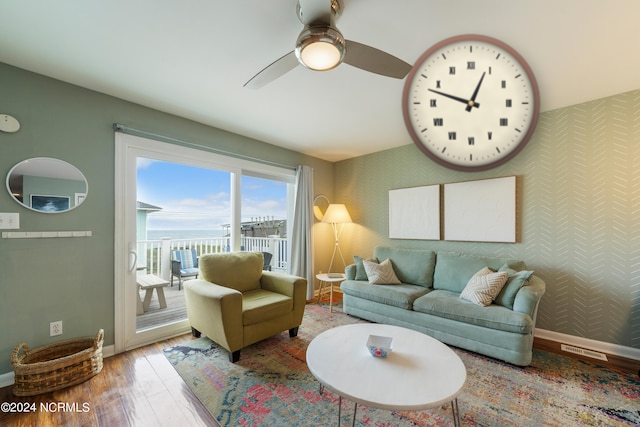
h=12 m=48
